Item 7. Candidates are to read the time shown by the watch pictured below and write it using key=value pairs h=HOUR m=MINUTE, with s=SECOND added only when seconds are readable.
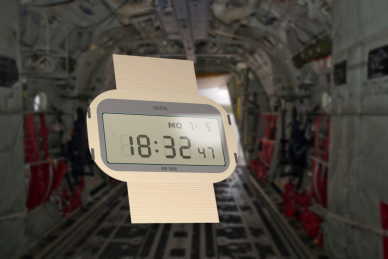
h=18 m=32 s=47
